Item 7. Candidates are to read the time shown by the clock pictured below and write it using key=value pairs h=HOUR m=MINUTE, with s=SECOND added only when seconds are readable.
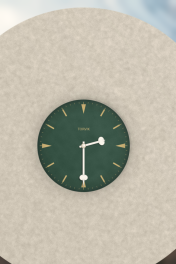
h=2 m=30
